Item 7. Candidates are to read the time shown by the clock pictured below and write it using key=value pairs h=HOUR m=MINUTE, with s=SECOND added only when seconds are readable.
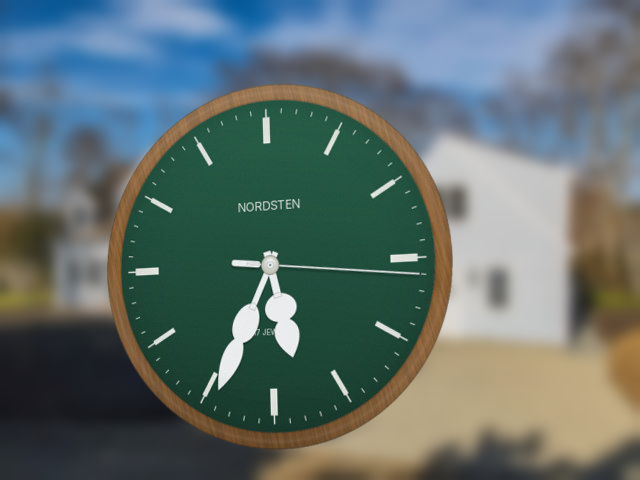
h=5 m=34 s=16
